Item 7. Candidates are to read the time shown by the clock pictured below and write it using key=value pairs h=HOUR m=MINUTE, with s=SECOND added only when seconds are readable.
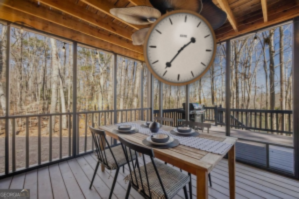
h=1 m=36
